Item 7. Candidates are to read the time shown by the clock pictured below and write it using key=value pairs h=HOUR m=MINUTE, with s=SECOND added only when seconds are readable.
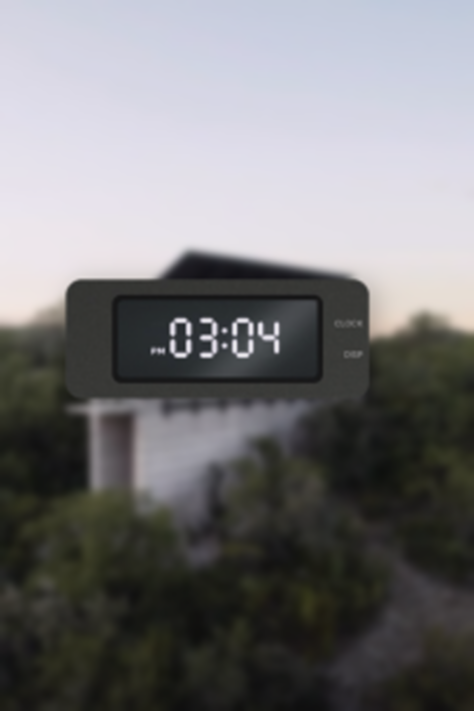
h=3 m=4
